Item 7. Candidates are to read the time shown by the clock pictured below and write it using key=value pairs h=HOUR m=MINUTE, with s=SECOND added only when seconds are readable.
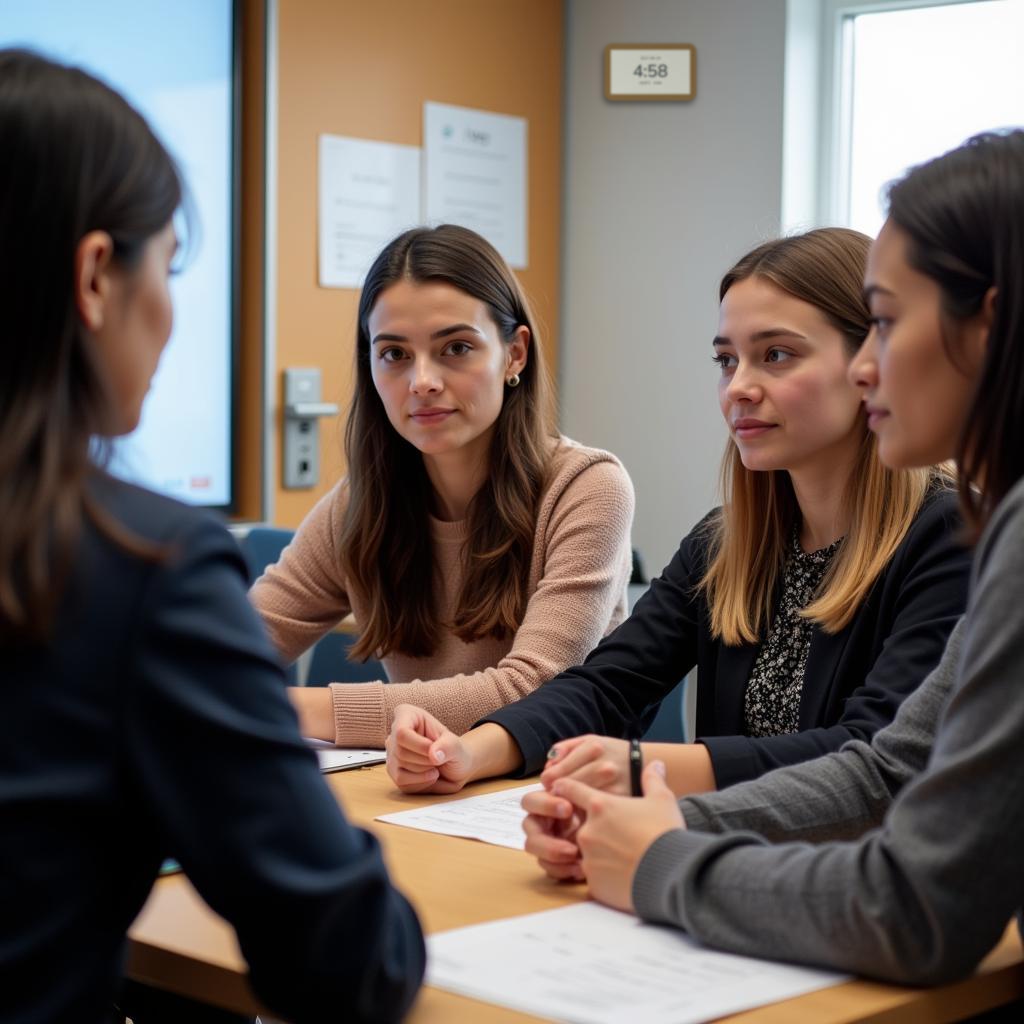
h=4 m=58
